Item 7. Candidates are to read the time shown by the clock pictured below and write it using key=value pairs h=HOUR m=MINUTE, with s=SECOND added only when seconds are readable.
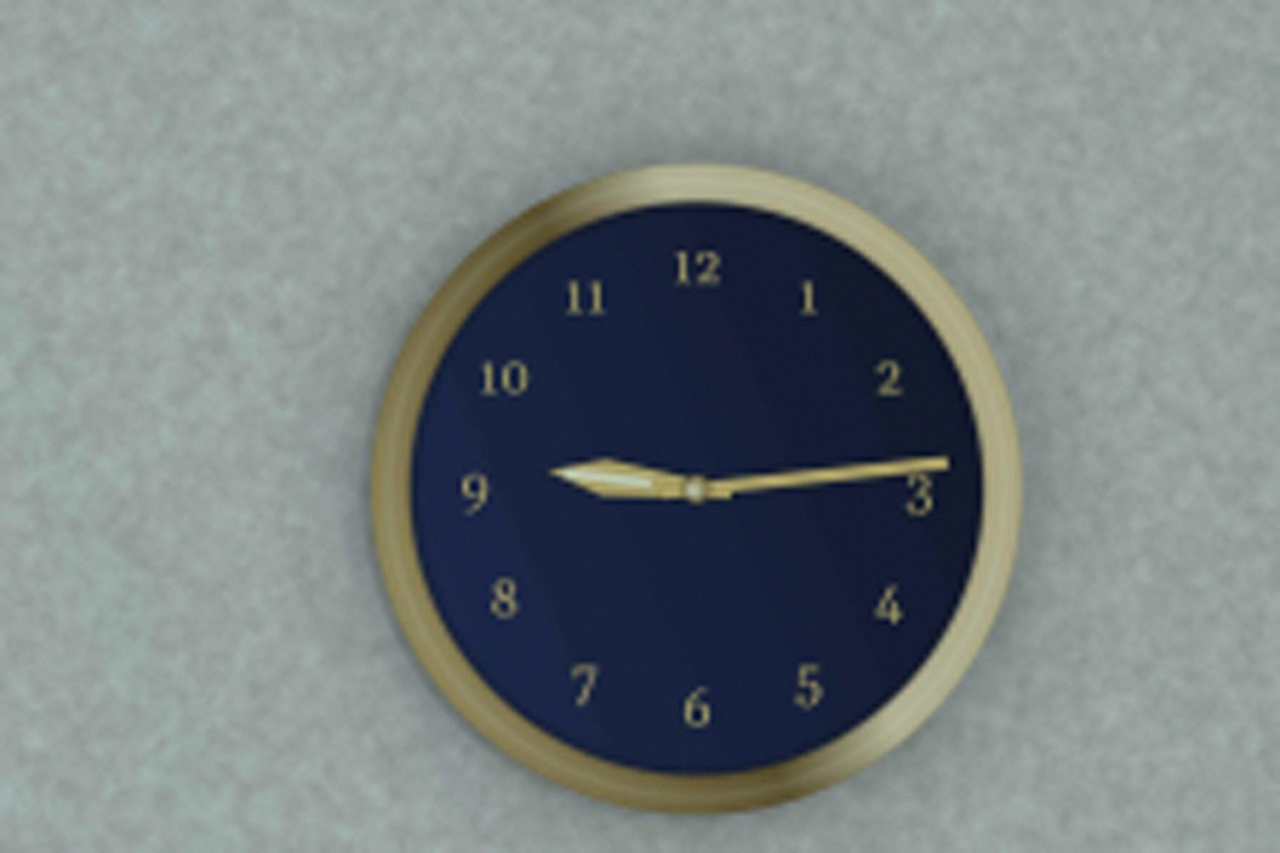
h=9 m=14
